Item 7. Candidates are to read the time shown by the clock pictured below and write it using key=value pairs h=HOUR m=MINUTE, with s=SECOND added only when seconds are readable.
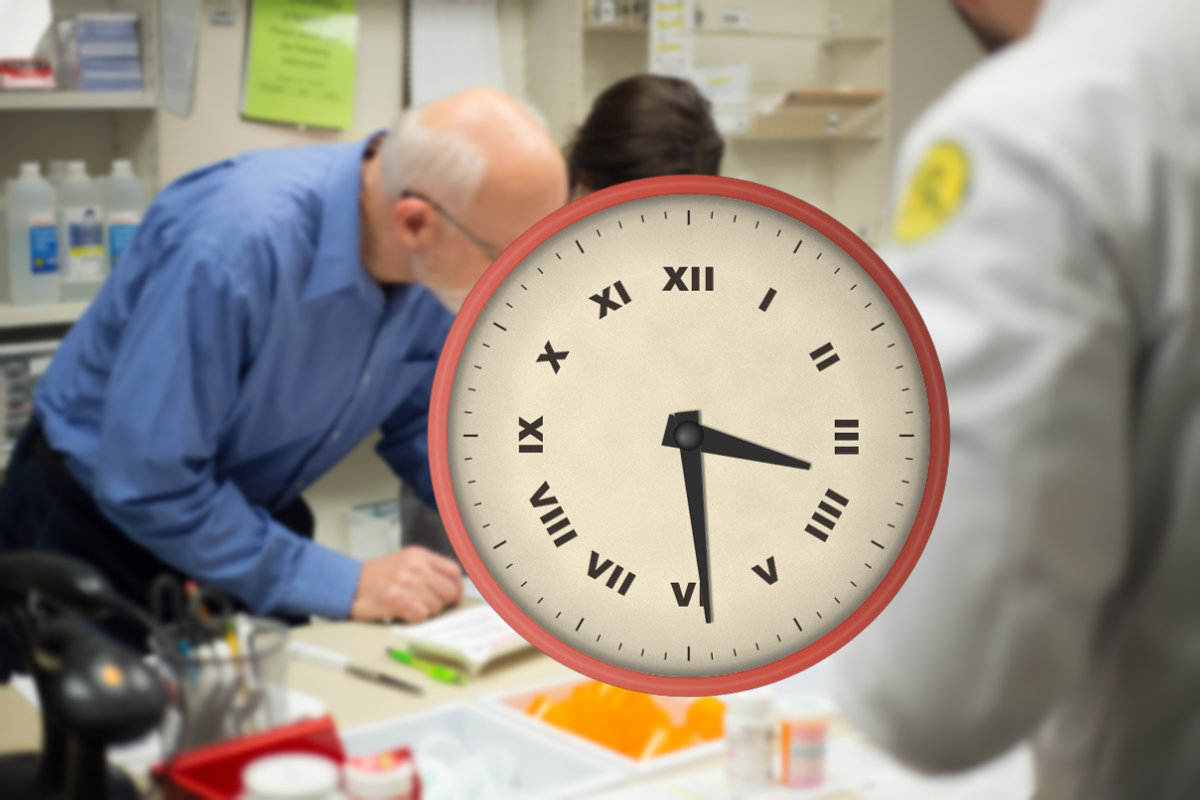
h=3 m=29
